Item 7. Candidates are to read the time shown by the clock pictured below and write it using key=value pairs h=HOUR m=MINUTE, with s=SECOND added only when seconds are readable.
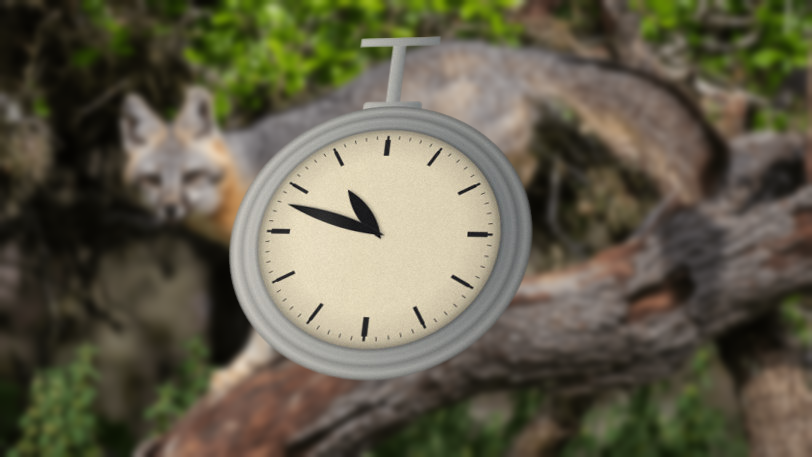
h=10 m=48
